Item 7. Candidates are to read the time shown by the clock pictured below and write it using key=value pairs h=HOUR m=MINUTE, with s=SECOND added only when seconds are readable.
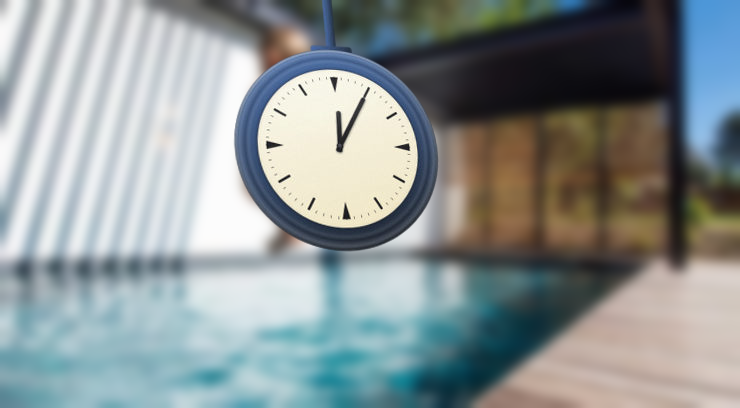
h=12 m=5
